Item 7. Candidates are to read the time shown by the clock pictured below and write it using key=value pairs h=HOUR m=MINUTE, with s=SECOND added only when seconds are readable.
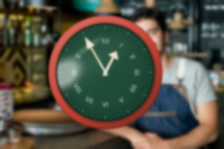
h=12 m=55
